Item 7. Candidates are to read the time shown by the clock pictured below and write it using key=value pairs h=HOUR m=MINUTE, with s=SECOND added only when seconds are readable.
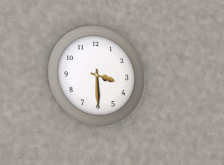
h=3 m=30
